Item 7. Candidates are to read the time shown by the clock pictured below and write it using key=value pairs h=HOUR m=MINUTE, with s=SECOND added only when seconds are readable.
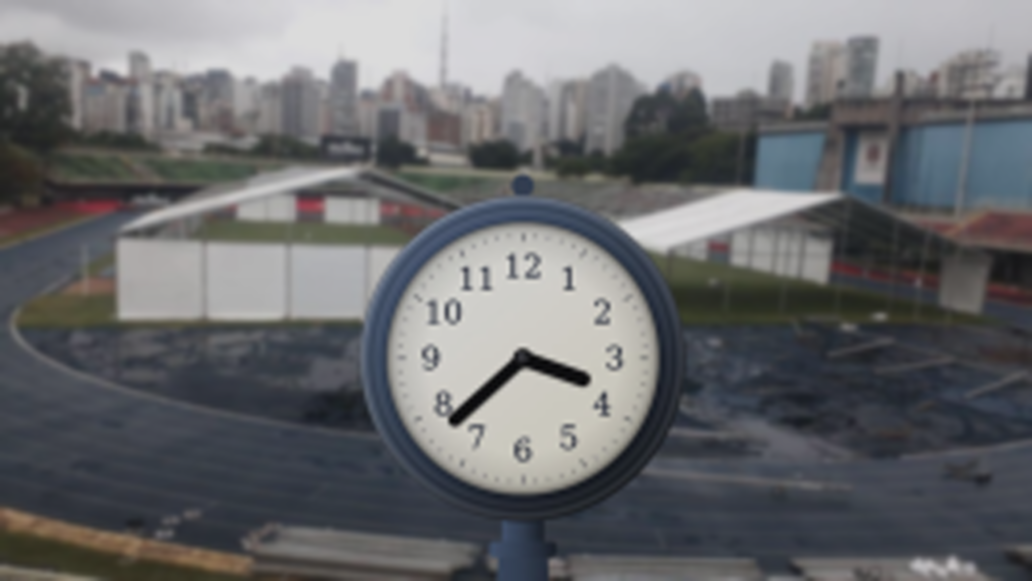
h=3 m=38
